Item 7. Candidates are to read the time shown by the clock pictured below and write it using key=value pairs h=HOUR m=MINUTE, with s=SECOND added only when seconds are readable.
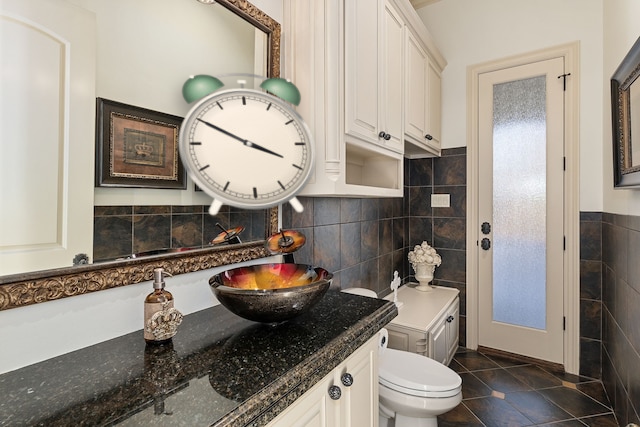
h=3 m=50
